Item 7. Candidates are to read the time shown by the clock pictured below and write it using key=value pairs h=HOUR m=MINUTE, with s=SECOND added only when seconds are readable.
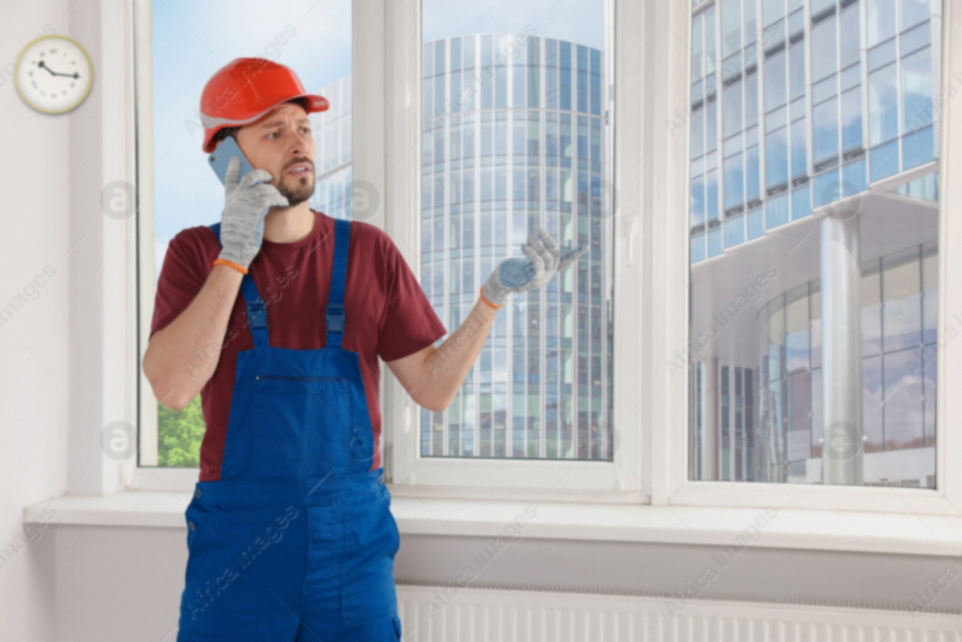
h=10 m=16
